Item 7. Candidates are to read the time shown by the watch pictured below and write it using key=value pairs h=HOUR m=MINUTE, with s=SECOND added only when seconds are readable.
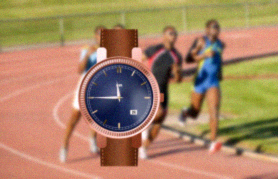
h=11 m=45
